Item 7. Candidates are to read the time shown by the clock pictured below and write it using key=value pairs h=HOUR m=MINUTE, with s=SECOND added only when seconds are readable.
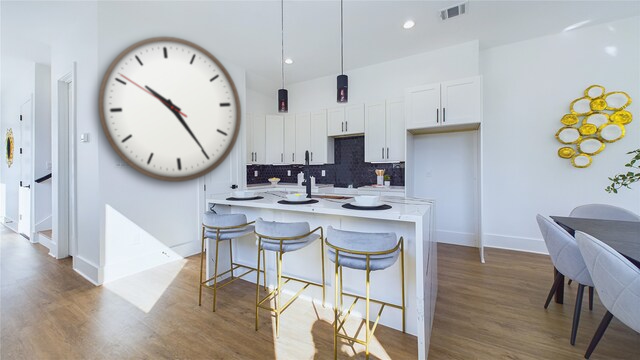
h=10 m=24 s=51
